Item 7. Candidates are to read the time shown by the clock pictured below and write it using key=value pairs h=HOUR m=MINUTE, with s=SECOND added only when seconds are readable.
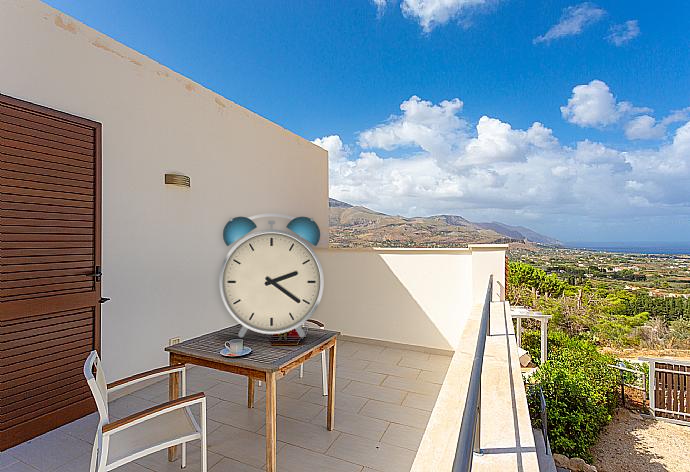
h=2 m=21
